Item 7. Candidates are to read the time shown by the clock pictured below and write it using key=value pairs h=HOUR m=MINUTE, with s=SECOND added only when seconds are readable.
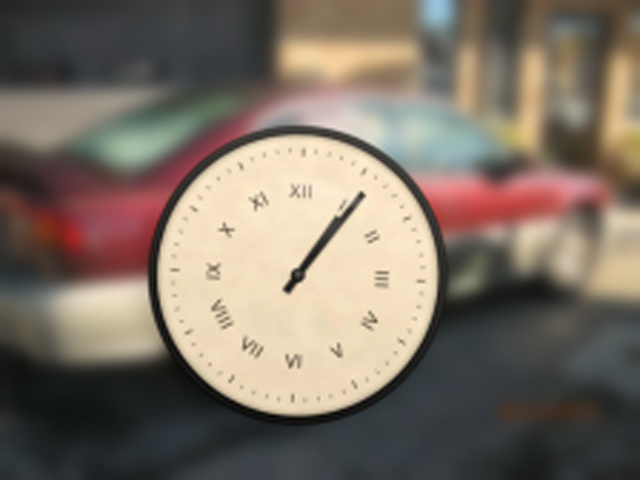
h=1 m=6
